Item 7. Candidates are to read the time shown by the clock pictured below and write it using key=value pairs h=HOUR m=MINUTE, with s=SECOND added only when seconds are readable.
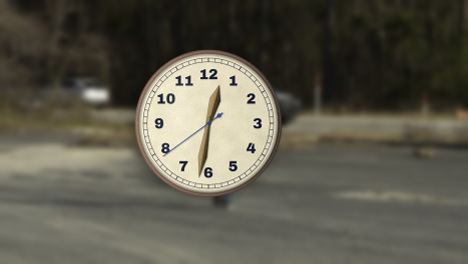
h=12 m=31 s=39
